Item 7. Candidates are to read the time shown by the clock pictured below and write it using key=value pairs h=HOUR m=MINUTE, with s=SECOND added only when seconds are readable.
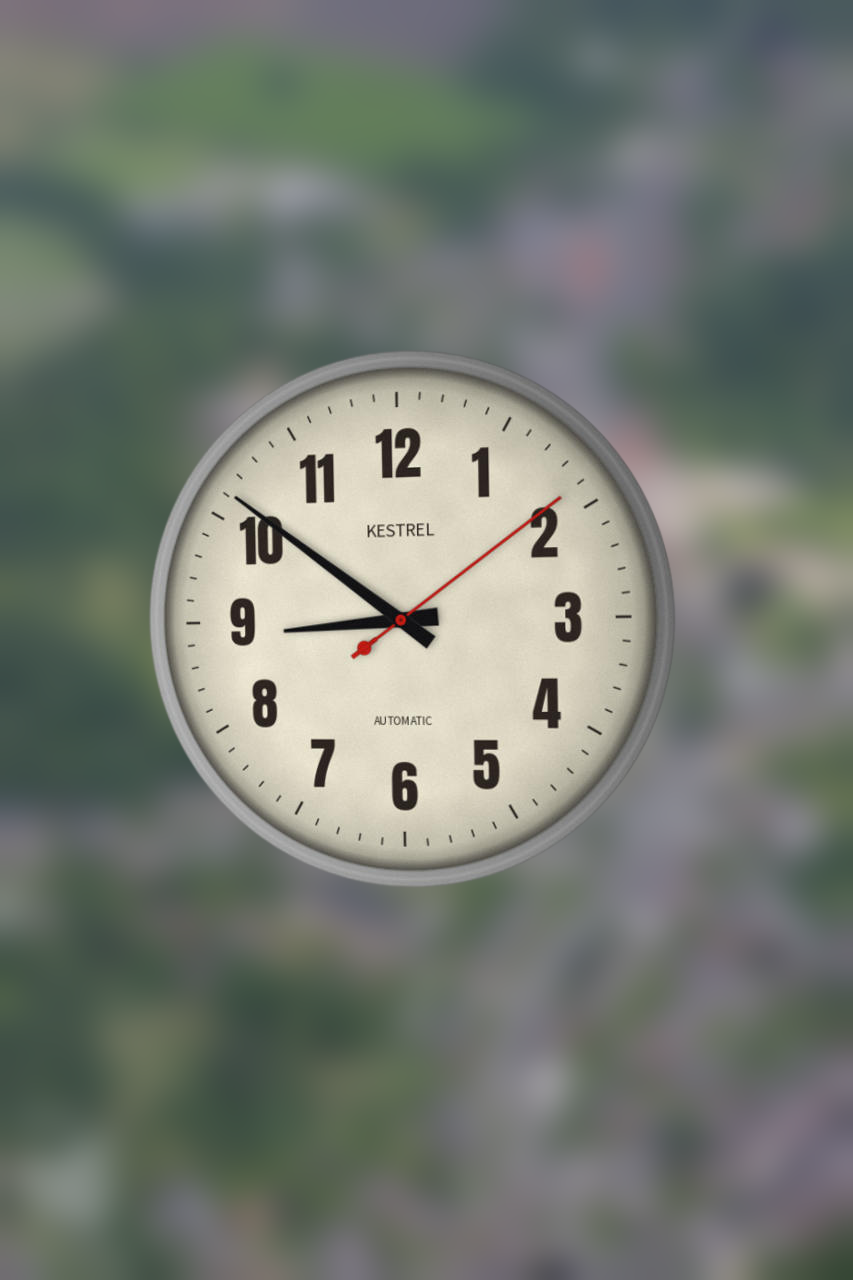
h=8 m=51 s=9
